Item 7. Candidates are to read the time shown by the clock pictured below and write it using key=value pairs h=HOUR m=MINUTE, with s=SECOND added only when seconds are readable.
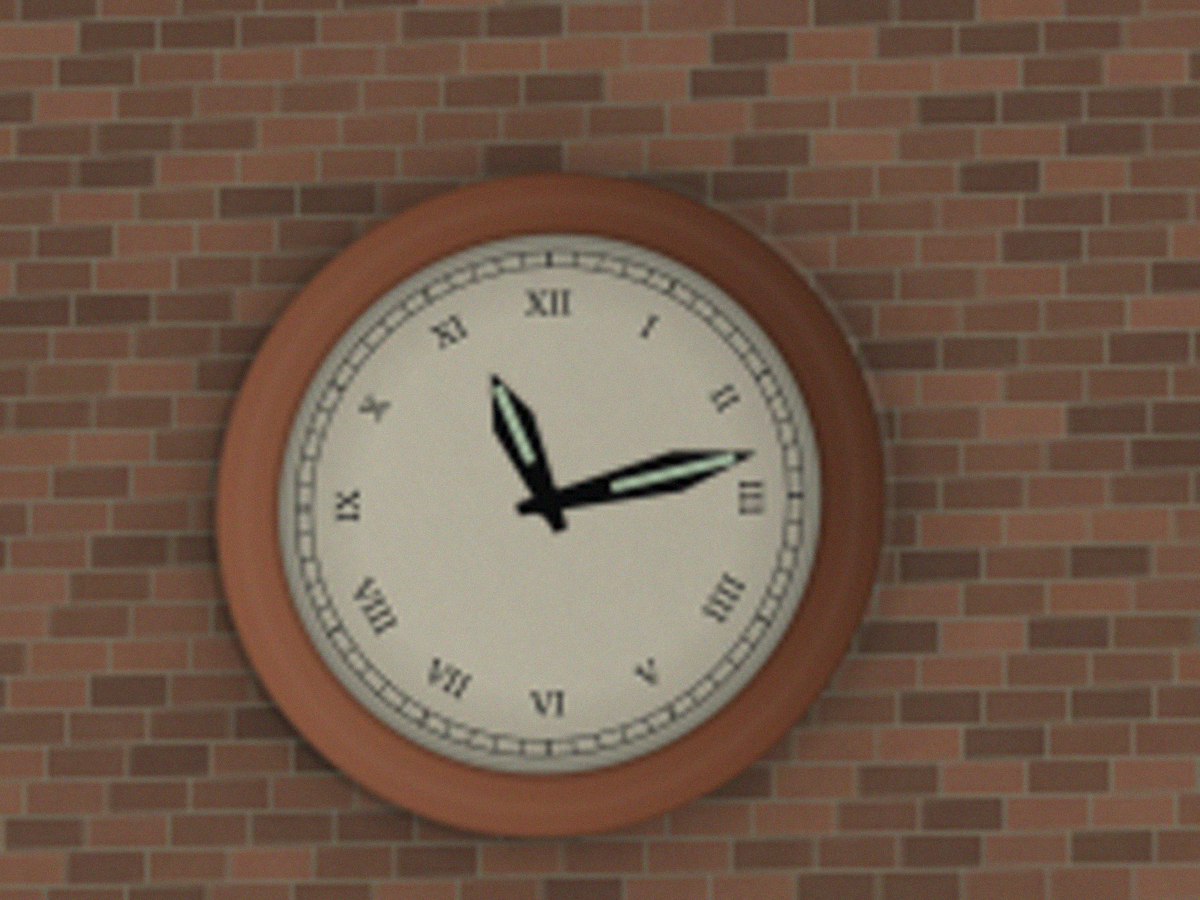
h=11 m=13
